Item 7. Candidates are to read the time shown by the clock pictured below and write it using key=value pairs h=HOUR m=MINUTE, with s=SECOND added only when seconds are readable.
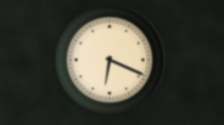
h=6 m=19
